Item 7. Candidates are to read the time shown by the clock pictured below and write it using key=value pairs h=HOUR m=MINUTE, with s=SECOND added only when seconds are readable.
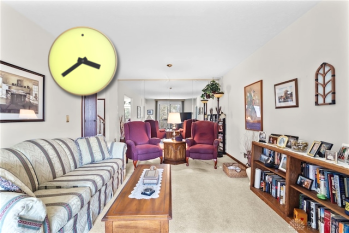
h=3 m=39
